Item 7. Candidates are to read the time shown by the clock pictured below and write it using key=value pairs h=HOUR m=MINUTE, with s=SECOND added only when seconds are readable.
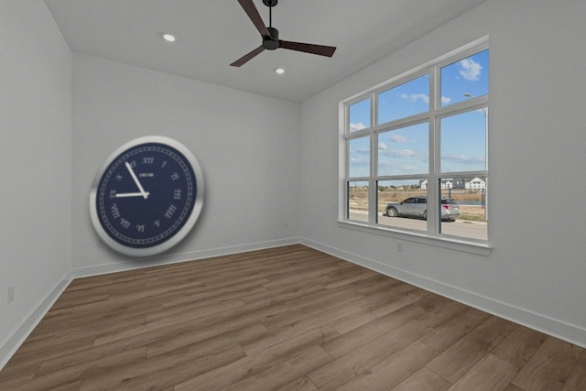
h=8 m=54
